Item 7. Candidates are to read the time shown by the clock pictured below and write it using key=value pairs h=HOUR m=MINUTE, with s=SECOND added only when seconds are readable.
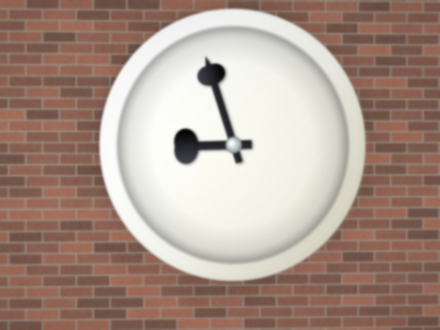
h=8 m=57
